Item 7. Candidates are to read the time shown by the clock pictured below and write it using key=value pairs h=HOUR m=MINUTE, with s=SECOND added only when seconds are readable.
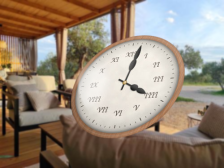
h=4 m=2
